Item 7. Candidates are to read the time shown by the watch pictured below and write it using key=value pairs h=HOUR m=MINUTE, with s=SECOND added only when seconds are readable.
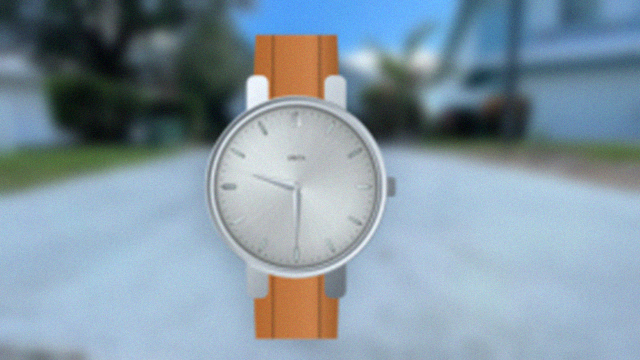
h=9 m=30
